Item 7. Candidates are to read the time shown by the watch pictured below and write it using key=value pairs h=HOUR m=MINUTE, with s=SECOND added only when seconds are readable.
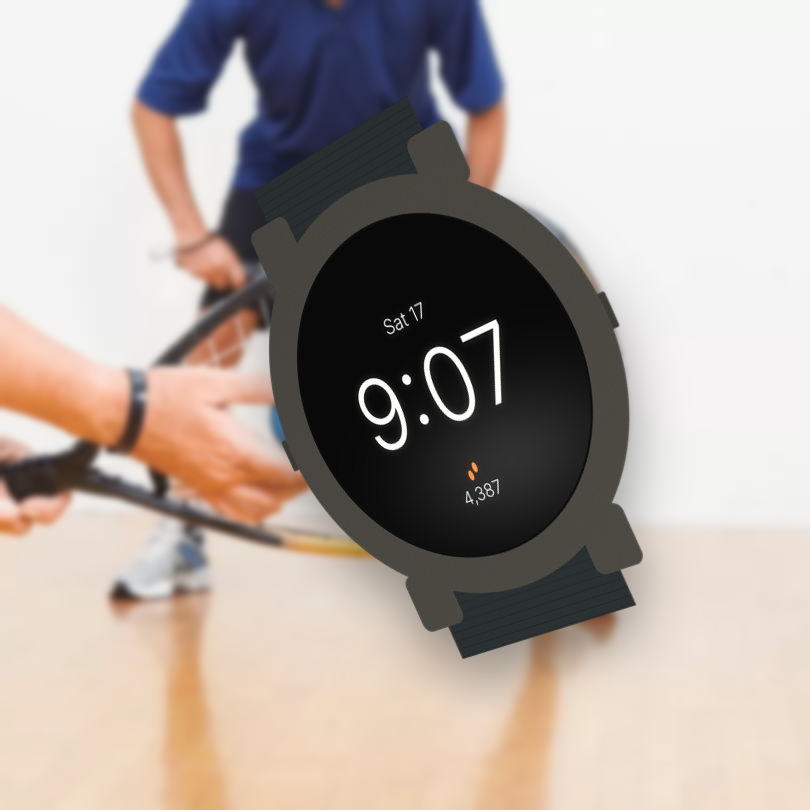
h=9 m=7
